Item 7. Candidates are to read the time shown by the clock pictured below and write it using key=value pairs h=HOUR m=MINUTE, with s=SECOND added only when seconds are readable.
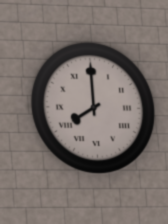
h=8 m=0
